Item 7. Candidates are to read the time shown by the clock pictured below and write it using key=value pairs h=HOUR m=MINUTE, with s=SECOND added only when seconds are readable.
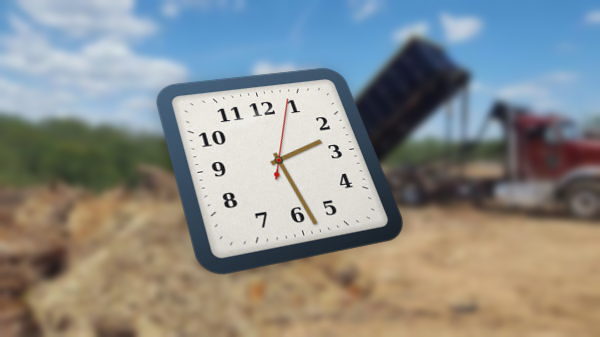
h=2 m=28 s=4
